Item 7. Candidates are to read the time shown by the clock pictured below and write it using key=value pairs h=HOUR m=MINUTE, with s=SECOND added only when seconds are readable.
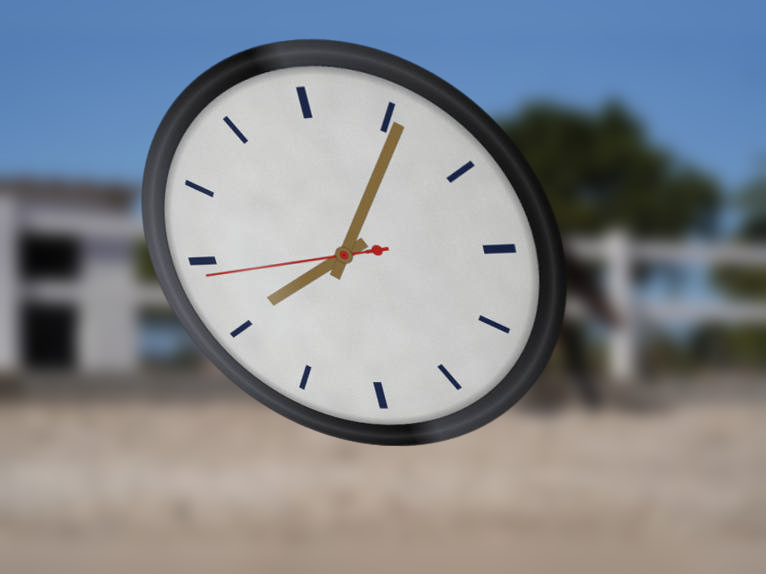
h=8 m=5 s=44
